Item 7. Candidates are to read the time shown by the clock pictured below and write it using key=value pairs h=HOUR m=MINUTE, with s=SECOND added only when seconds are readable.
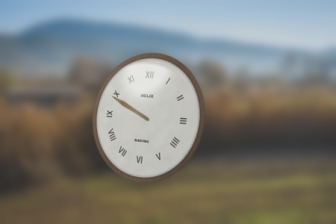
h=9 m=49
